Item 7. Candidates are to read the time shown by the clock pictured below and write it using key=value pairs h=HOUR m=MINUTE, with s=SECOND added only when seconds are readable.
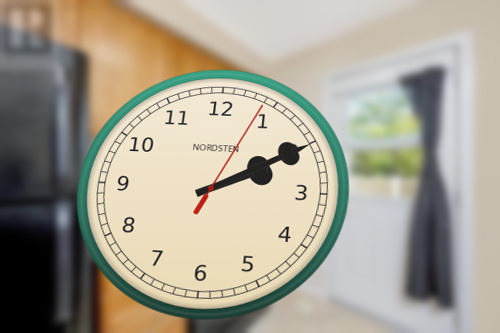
h=2 m=10 s=4
